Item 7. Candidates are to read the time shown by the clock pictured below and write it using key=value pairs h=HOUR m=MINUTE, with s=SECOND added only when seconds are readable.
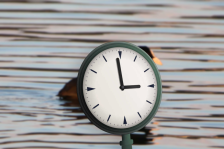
h=2 m=59
